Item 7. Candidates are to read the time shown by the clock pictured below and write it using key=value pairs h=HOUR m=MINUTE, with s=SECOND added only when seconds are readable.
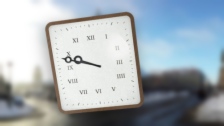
h=9 m=48
